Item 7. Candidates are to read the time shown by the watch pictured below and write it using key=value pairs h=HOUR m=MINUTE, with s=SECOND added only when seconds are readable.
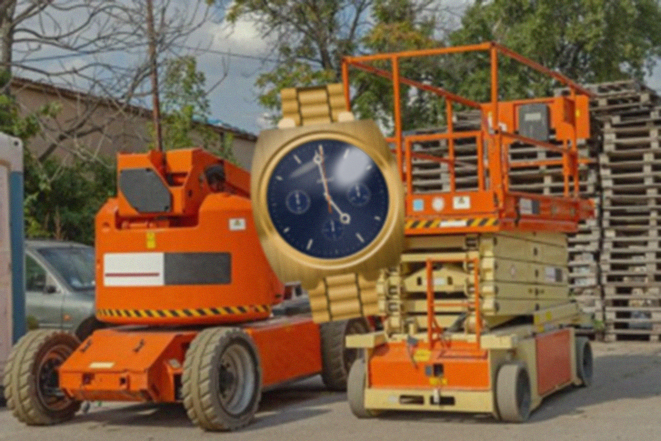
h=4 m=59
